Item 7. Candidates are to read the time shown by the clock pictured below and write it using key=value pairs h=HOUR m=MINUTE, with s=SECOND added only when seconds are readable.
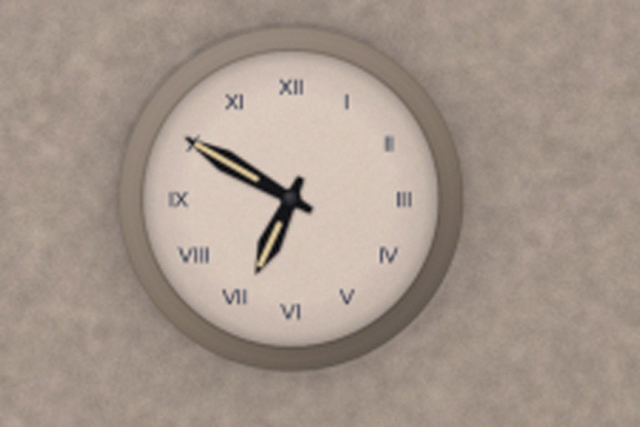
h=6 m=50
